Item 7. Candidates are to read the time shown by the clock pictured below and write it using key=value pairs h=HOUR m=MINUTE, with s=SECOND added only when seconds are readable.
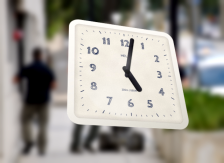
h=5 m=2
